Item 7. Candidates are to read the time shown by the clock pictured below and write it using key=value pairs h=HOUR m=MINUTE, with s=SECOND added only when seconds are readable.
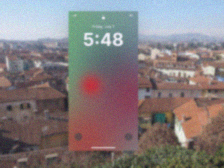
h=5 m=48
